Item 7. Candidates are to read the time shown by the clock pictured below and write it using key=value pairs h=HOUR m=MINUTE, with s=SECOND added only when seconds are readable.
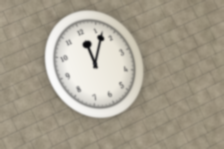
h=12 m=7
